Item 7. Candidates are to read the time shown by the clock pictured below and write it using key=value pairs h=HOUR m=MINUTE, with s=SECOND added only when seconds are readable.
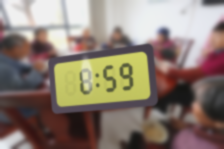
h=8 m=59
